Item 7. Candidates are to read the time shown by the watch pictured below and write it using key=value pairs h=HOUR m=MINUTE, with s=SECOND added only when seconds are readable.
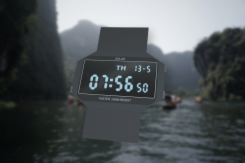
h=7 m=56 s=50
